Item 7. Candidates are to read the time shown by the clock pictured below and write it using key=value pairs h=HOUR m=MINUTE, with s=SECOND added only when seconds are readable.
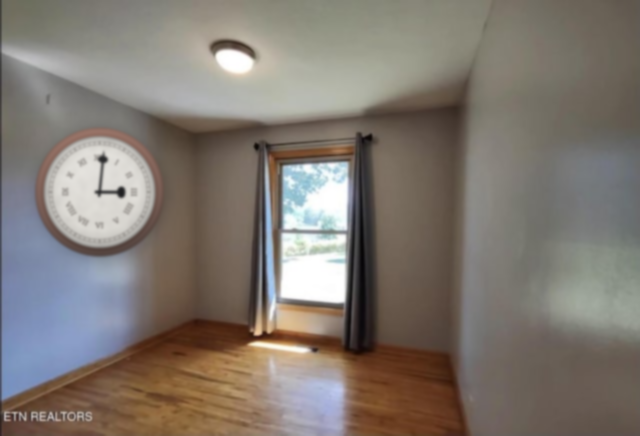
h=3 m=1
